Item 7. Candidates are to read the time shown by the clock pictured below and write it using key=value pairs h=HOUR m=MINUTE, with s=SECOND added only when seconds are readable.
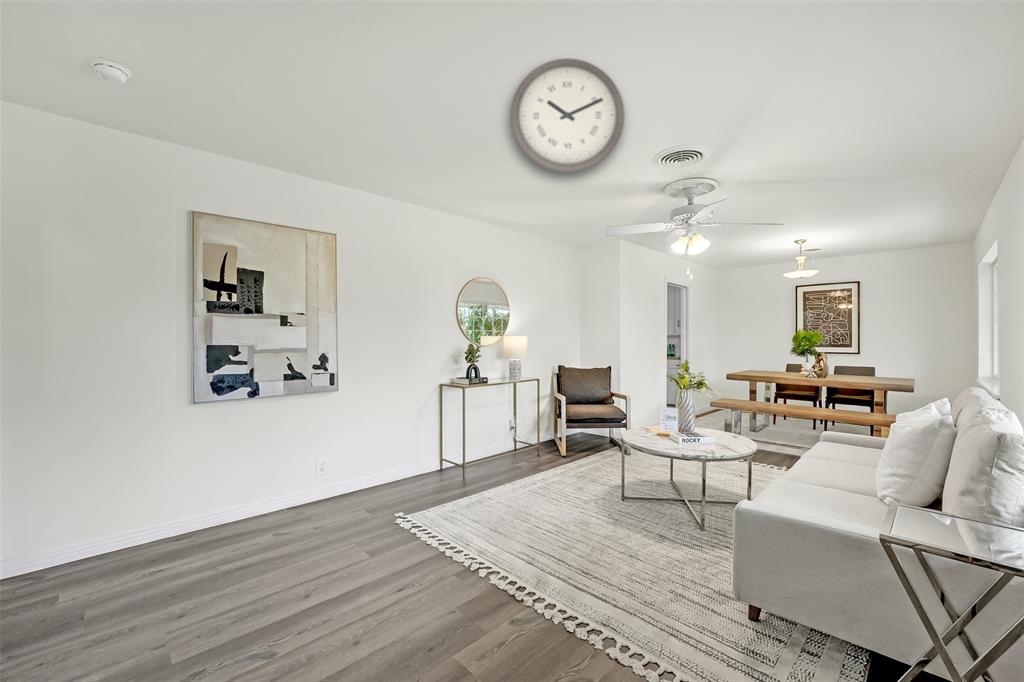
h=10 m=11
